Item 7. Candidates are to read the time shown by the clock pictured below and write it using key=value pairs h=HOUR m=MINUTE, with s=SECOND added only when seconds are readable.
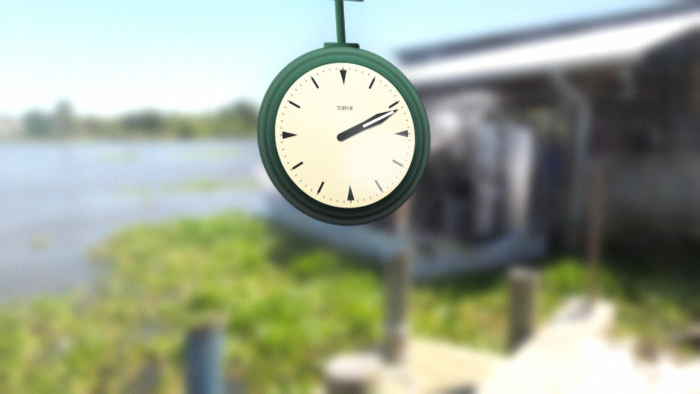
h=2 m=11
